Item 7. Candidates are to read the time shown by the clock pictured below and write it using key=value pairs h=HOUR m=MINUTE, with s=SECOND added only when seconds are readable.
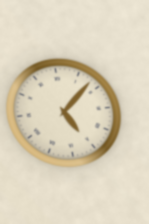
h=5 m=8
